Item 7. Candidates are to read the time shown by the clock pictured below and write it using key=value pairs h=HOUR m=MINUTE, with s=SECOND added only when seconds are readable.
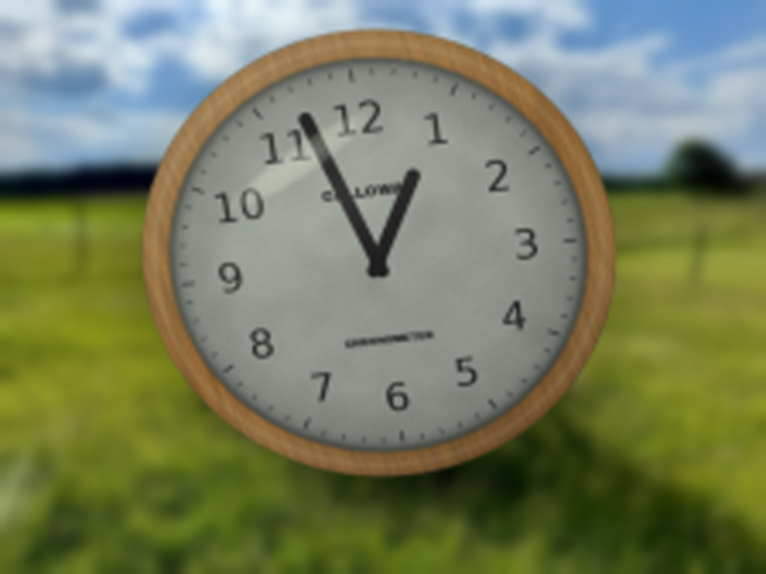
h=12 m=57
